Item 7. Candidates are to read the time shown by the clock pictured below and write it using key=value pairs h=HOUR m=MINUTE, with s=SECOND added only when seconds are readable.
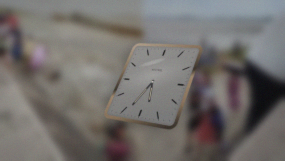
h=5 m=34
